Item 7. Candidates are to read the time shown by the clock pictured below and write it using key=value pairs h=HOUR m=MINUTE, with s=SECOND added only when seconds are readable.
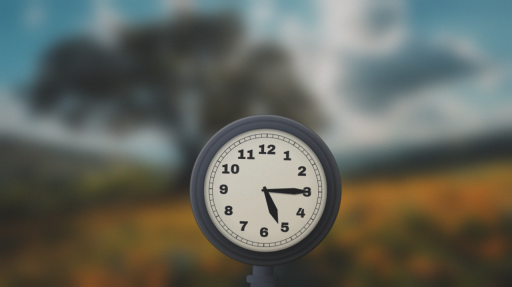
h=5 m=15
